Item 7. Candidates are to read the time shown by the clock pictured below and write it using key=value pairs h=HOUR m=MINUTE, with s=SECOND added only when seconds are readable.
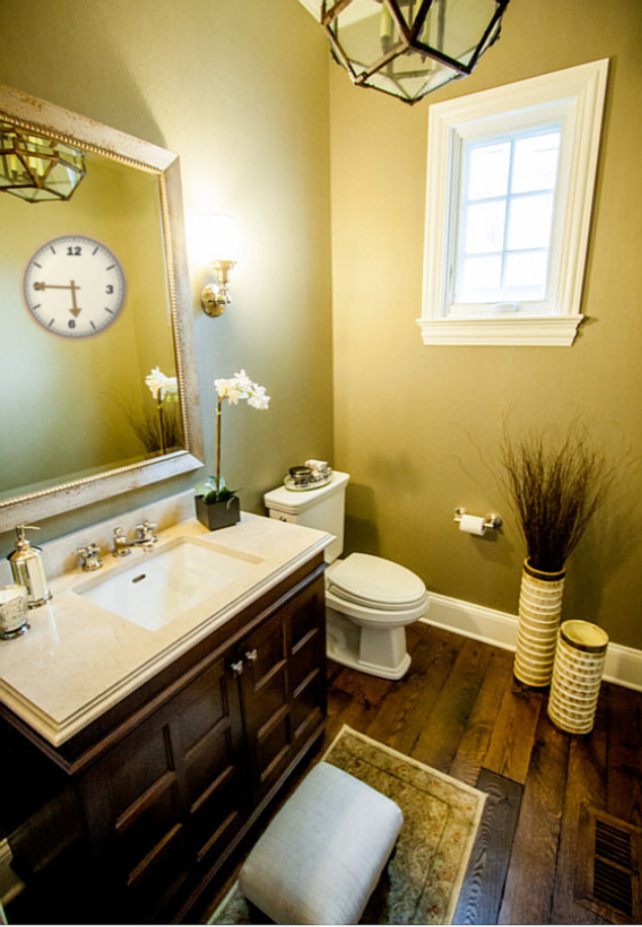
h=5 m=45
